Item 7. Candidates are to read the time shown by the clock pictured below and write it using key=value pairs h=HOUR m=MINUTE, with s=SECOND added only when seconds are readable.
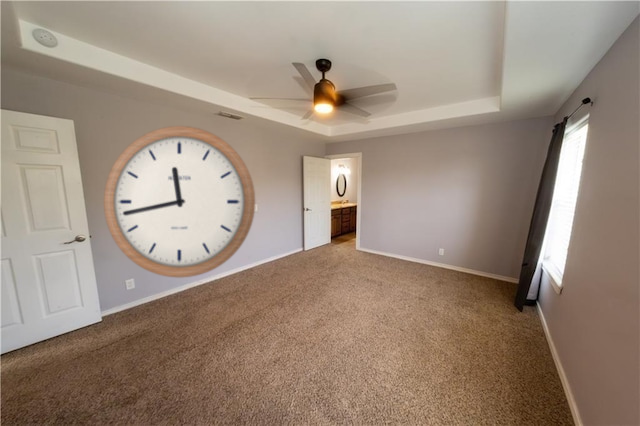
h=11 m=43
